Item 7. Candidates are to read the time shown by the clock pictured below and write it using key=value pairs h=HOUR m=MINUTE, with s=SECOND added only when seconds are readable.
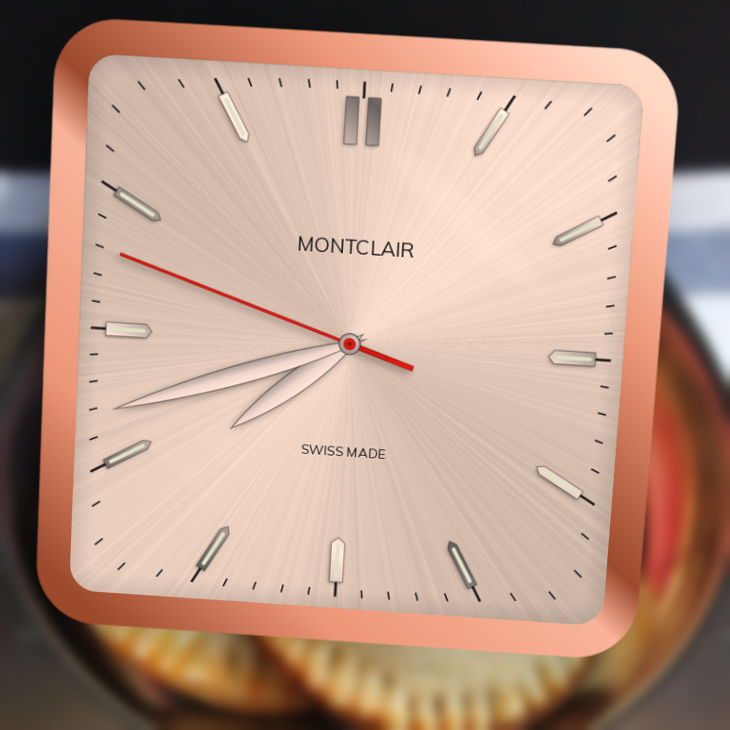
h=7 m=41 s=48
